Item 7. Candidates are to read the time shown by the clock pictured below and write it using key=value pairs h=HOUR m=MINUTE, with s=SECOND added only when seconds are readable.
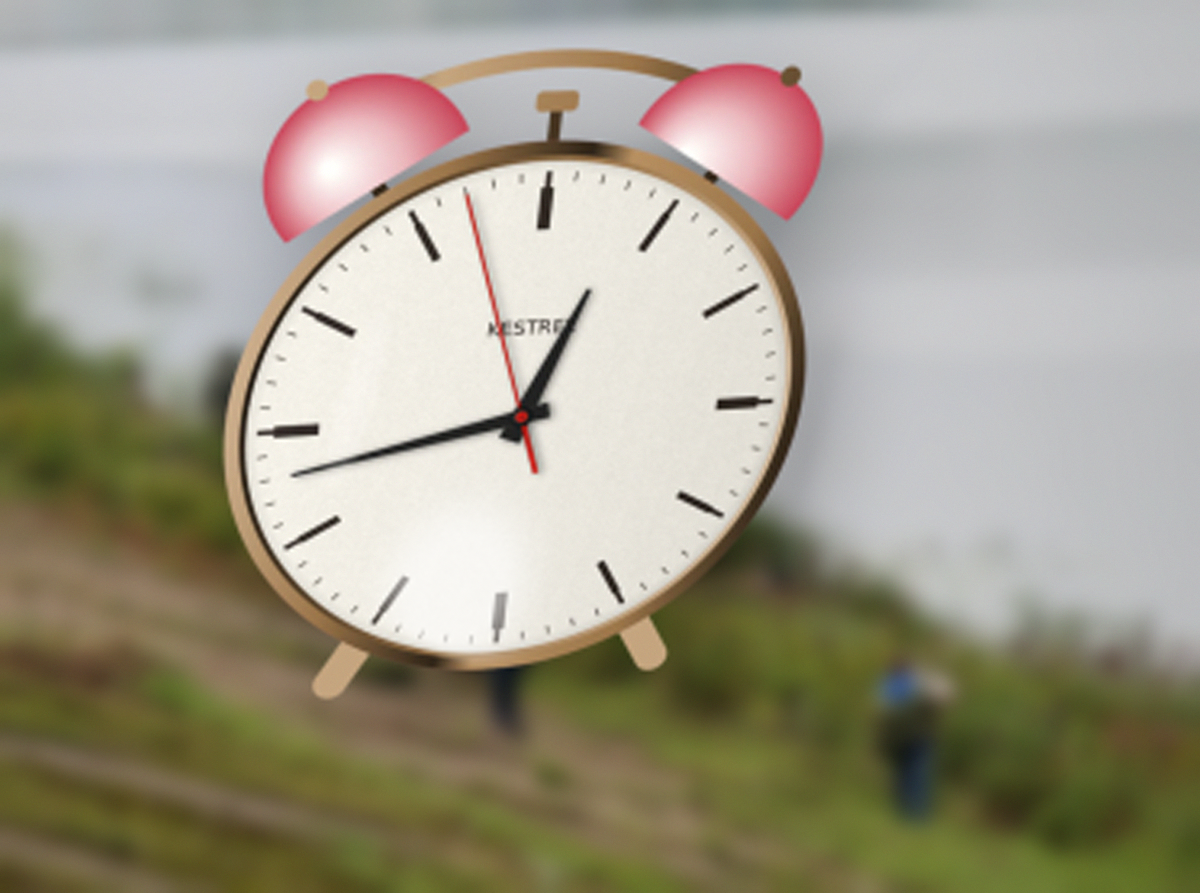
h=12 m=42 s=57
